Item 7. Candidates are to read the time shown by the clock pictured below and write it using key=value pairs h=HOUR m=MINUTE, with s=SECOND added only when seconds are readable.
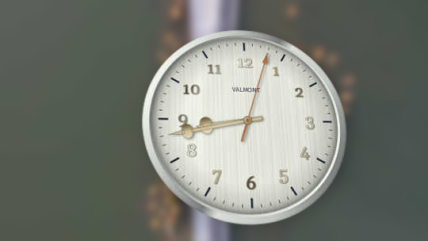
h=8 m=43 s=3
